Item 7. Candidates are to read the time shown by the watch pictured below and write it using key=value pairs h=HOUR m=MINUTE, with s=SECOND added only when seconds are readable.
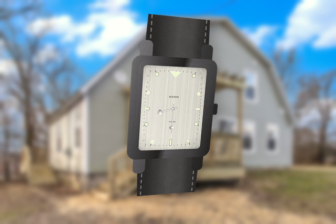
h=8 m=30
